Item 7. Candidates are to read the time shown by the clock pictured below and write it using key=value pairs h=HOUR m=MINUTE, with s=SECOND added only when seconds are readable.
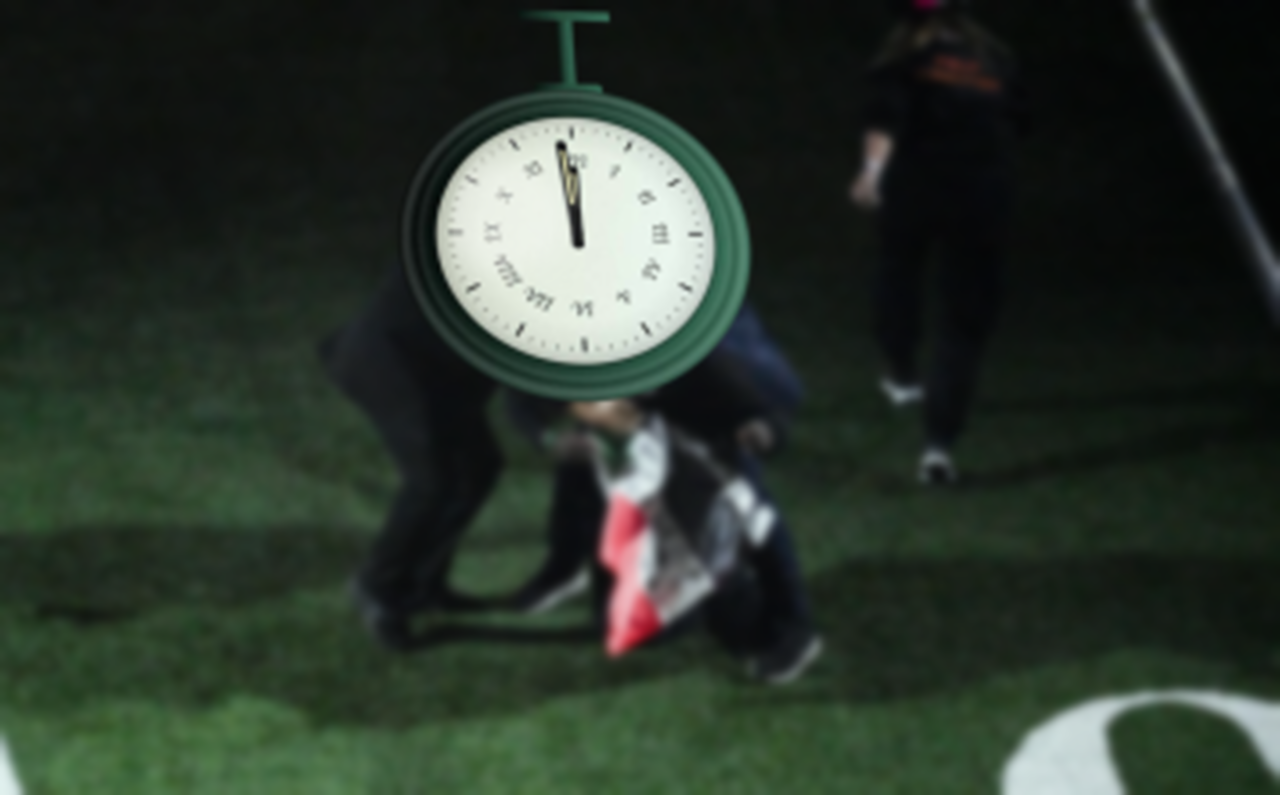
h=11 m=59
